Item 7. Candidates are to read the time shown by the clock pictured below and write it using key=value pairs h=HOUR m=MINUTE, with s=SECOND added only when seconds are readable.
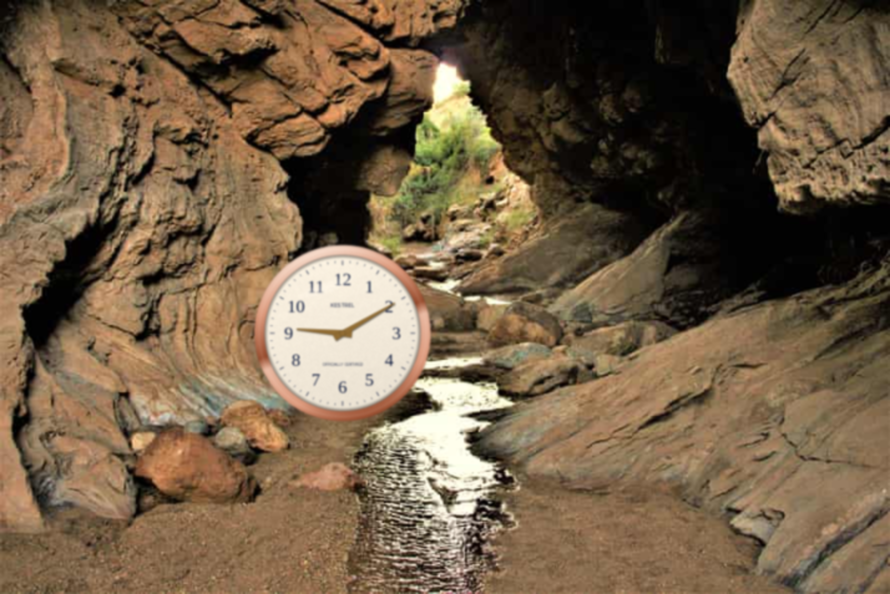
h=9 m=10
